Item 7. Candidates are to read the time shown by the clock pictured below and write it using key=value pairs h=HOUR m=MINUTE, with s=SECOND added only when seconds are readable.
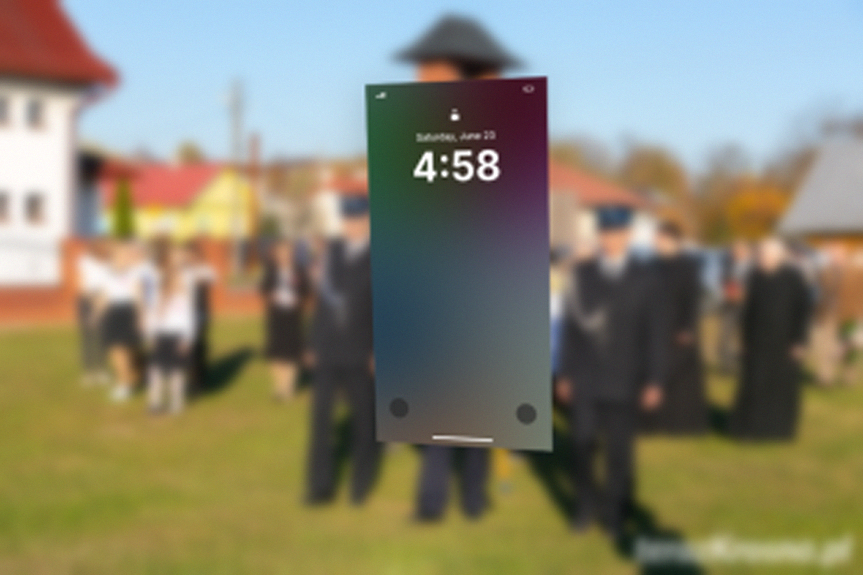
h=4 m=58
